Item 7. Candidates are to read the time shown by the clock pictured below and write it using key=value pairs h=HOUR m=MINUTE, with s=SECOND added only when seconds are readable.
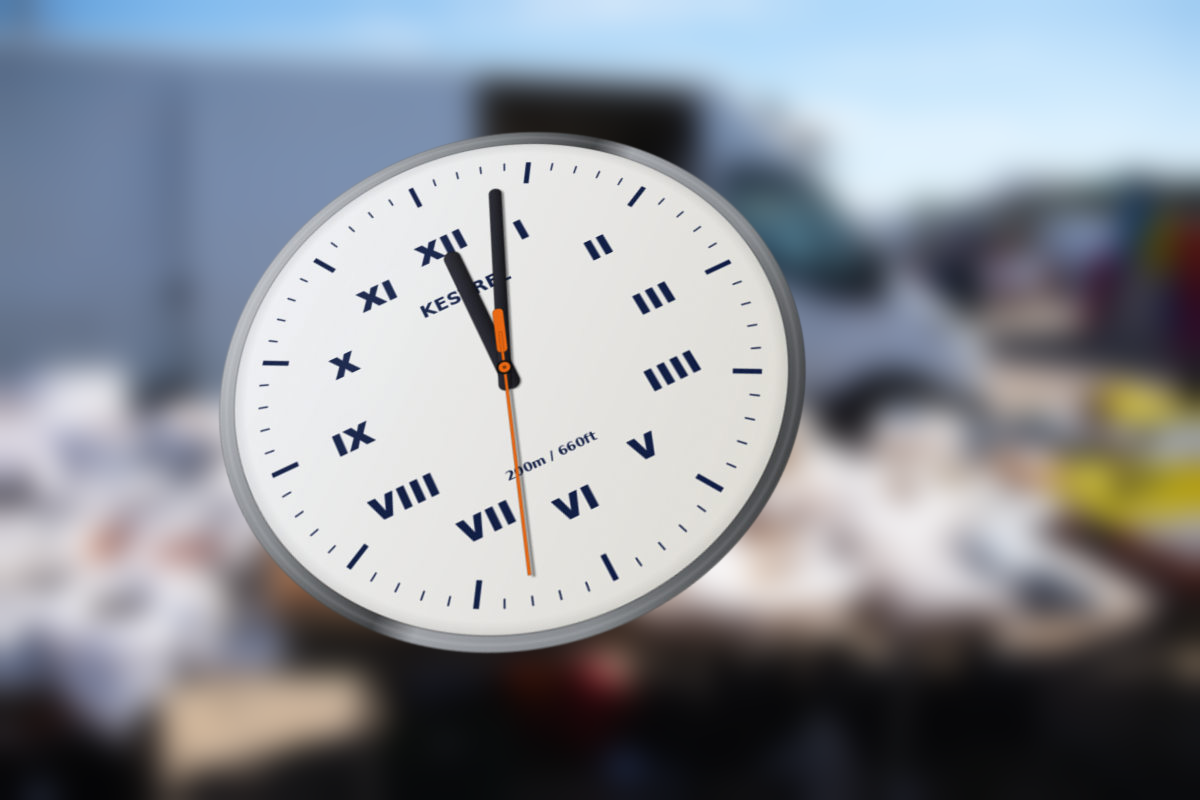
h=12 m=3 s=33
